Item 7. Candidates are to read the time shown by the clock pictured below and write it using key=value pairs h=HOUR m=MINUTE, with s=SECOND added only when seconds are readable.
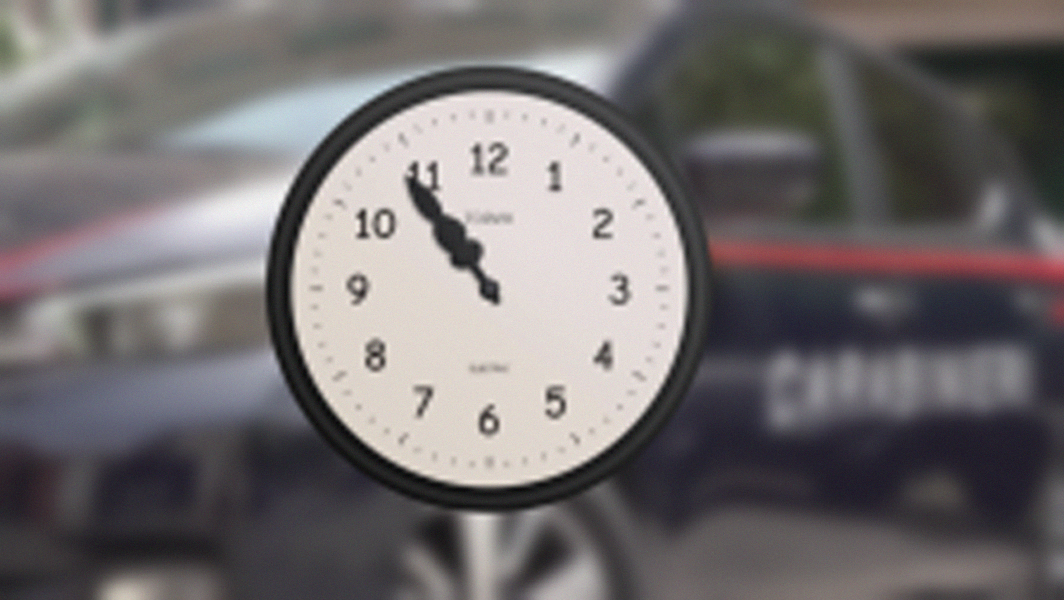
h=10 m=54
